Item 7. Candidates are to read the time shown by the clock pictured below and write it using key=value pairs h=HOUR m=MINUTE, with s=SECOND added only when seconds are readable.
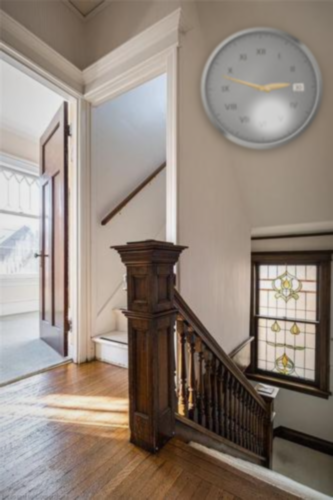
h=2 m=48
